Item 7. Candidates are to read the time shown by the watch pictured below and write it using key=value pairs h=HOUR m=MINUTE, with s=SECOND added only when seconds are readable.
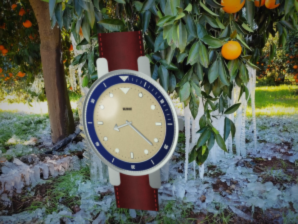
h=8 m=22
